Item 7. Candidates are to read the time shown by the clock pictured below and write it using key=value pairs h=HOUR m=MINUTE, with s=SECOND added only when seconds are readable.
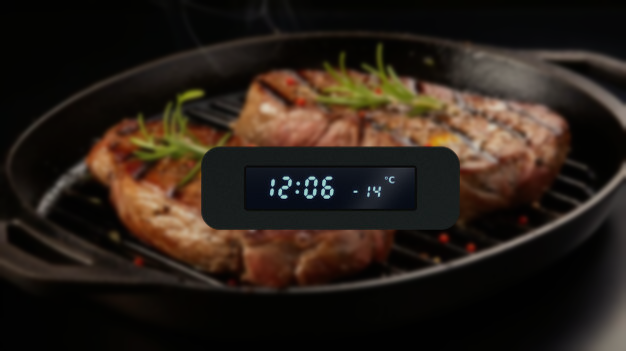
h=12 m=6
